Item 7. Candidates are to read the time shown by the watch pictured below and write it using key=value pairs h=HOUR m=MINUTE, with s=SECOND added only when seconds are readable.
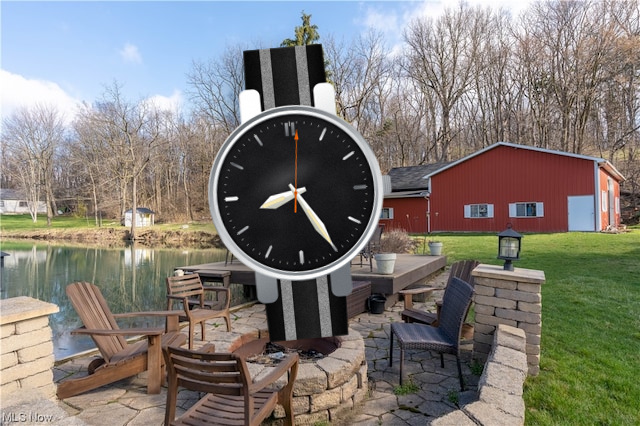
h=8 m=25 s=1
